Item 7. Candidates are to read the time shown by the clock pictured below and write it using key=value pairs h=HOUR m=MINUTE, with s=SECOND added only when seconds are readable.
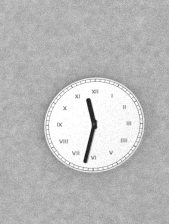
h=11 m=32
